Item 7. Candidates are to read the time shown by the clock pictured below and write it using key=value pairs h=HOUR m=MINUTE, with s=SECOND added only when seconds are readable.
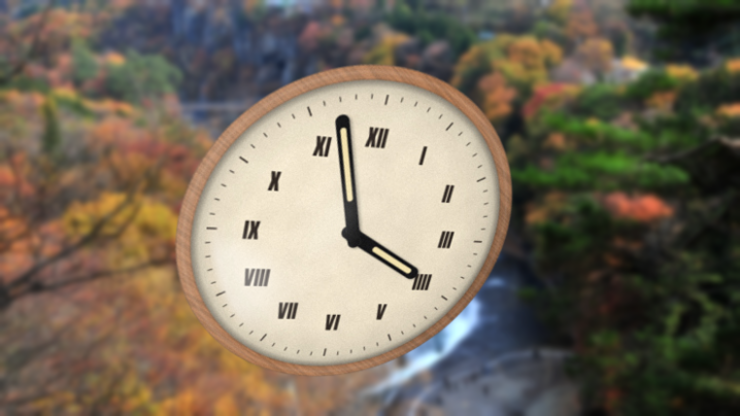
h=3 m=57
